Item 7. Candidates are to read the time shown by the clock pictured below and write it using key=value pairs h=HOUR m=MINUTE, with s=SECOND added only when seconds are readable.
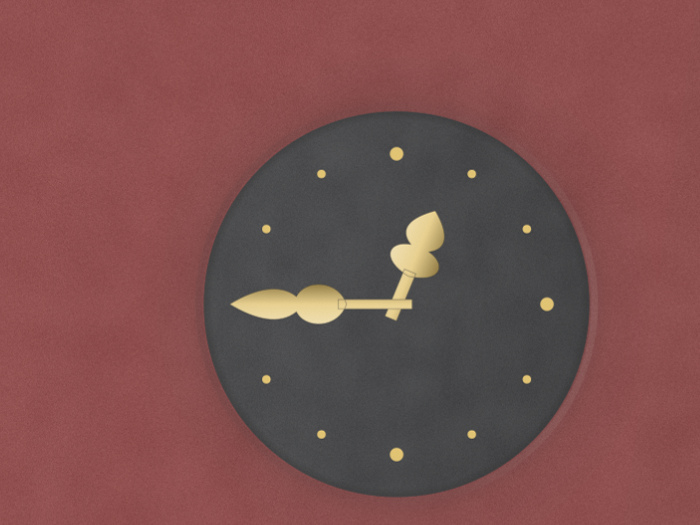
h=12 m=45
